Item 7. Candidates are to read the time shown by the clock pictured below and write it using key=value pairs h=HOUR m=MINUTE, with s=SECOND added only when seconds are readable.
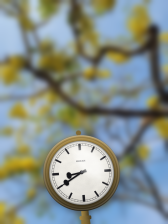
h=8 m=40
